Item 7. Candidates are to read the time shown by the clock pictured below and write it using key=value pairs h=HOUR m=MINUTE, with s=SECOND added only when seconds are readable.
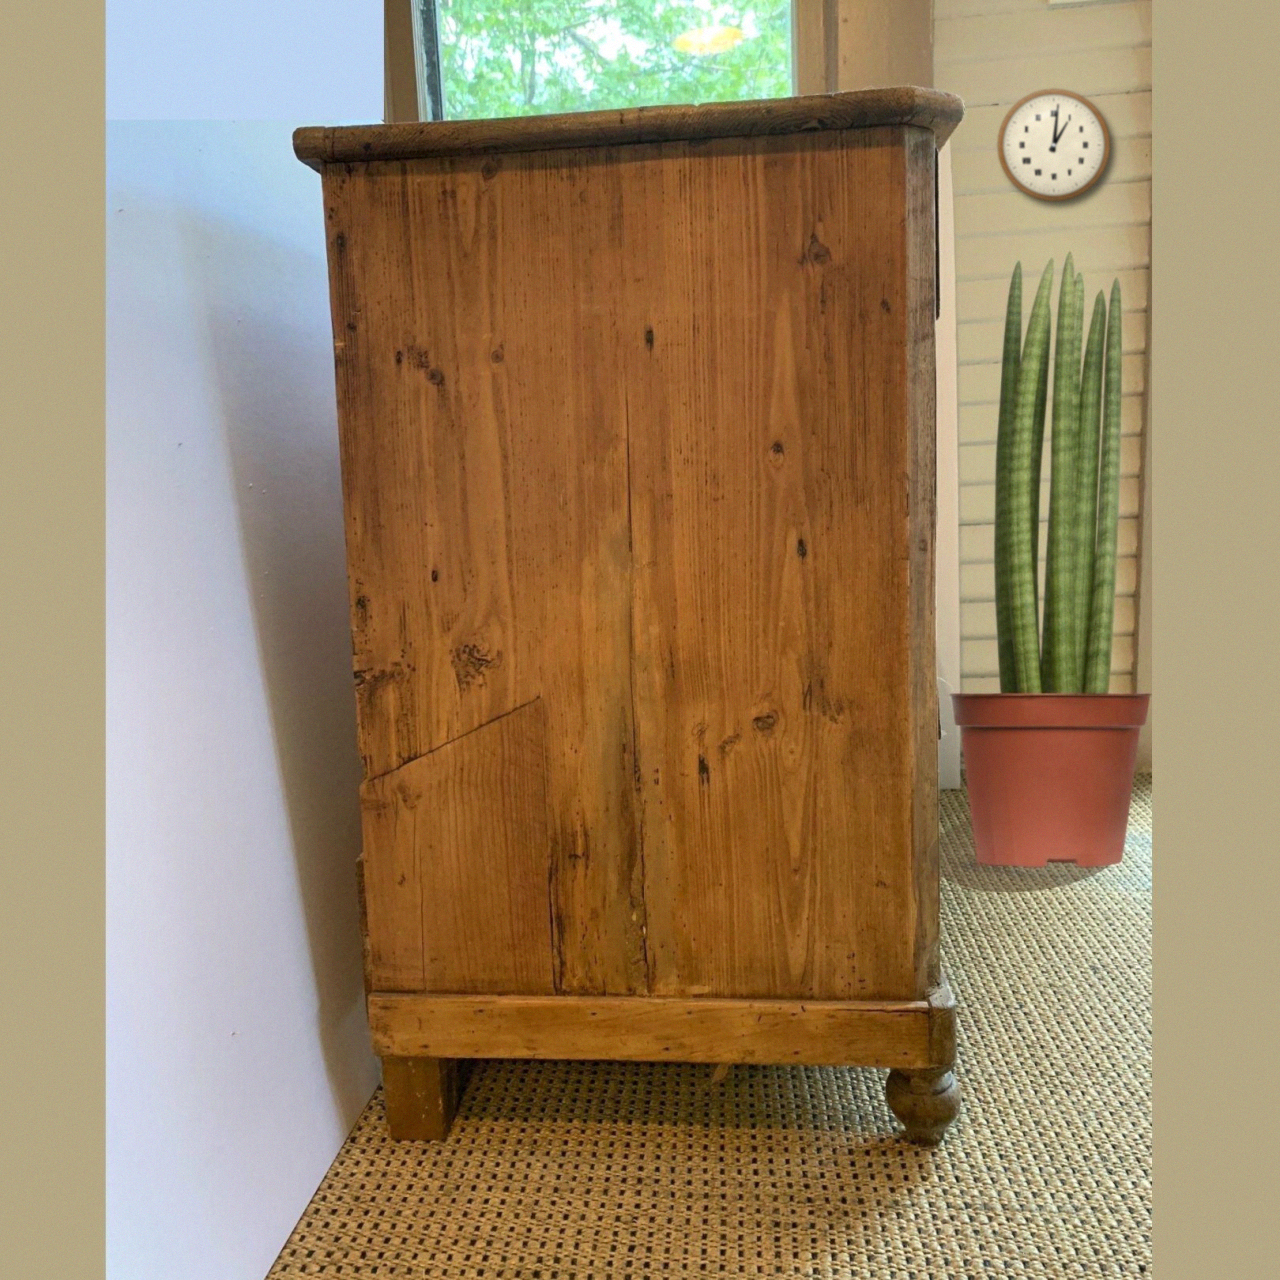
h=1 m=1
